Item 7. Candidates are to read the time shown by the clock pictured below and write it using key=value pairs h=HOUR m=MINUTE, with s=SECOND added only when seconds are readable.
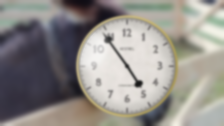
h=4 m=54
